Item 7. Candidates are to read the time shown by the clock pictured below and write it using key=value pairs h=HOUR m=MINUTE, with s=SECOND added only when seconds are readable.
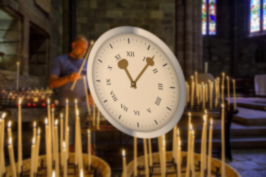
h=11 m=7
